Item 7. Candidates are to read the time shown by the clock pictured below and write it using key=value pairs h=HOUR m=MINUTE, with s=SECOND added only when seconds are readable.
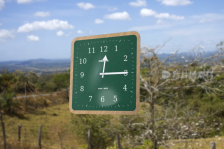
h=12 m=15
